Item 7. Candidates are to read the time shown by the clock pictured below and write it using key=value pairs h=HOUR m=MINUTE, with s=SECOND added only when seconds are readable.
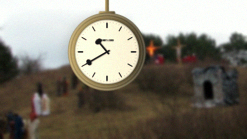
h=10 m=40
